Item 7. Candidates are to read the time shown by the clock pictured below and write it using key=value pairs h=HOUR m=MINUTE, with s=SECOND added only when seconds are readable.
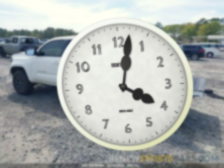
h=4 m=2
